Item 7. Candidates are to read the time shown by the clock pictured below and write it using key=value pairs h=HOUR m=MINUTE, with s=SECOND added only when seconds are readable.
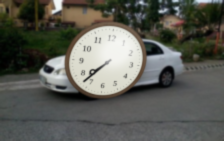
h=7 m=37
